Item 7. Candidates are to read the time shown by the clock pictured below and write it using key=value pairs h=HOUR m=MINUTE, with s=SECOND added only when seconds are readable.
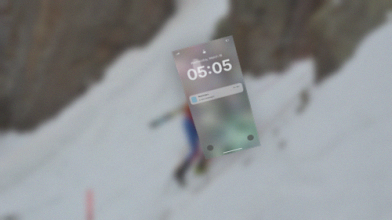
h=5 m=5
